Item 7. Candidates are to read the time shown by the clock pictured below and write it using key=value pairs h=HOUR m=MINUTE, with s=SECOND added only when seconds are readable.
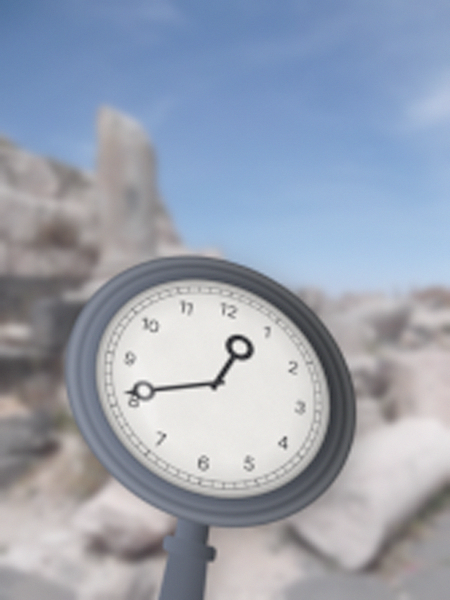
h=12 m=41
